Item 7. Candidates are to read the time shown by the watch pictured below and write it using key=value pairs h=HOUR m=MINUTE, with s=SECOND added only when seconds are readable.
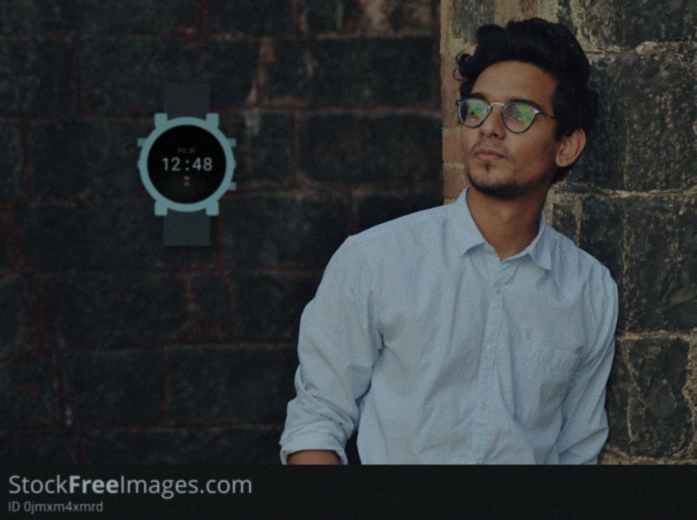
h=12 m=48
